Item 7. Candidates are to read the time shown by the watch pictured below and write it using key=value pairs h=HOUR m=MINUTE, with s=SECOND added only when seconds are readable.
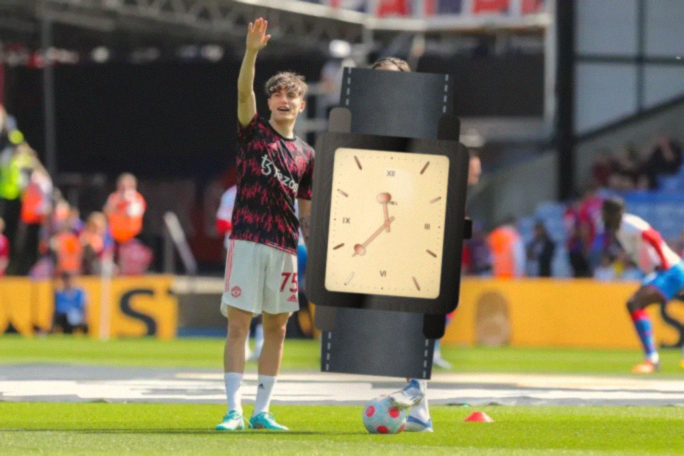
h=11 m=37
